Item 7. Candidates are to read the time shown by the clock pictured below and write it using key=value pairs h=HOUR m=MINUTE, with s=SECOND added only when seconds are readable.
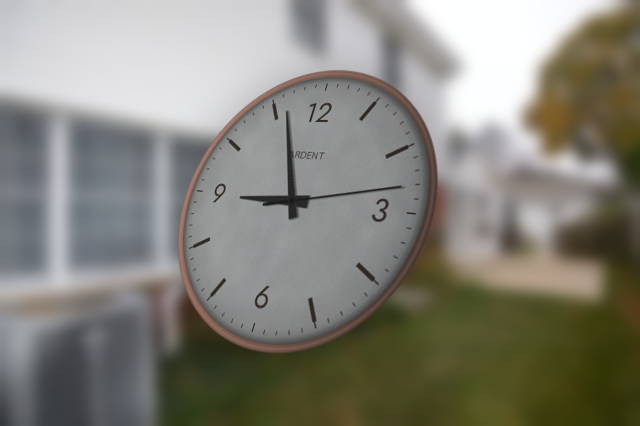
h=8 m=56 s=13
